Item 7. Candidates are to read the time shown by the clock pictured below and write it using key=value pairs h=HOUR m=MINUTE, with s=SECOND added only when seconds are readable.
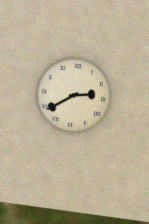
h=2 m=39
